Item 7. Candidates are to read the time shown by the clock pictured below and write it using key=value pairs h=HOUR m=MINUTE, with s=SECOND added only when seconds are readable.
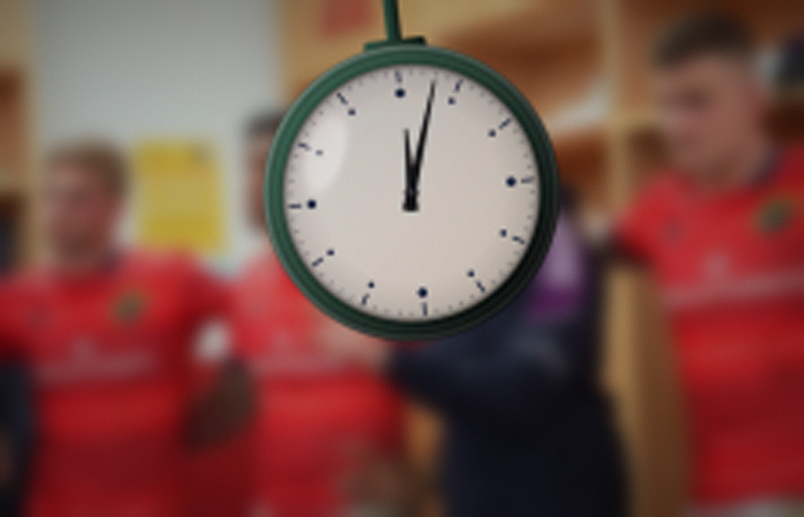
h=12 m=3
